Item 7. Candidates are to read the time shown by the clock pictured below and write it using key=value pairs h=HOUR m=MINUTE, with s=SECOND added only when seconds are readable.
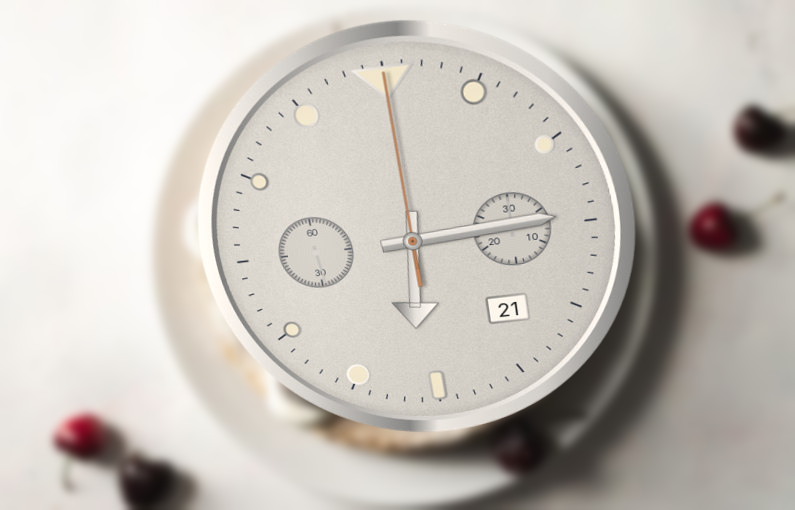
h=6 m=14 s=29
